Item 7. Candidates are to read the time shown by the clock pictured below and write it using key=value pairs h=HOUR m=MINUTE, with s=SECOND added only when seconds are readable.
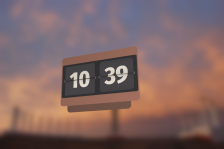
h=10 m=39
